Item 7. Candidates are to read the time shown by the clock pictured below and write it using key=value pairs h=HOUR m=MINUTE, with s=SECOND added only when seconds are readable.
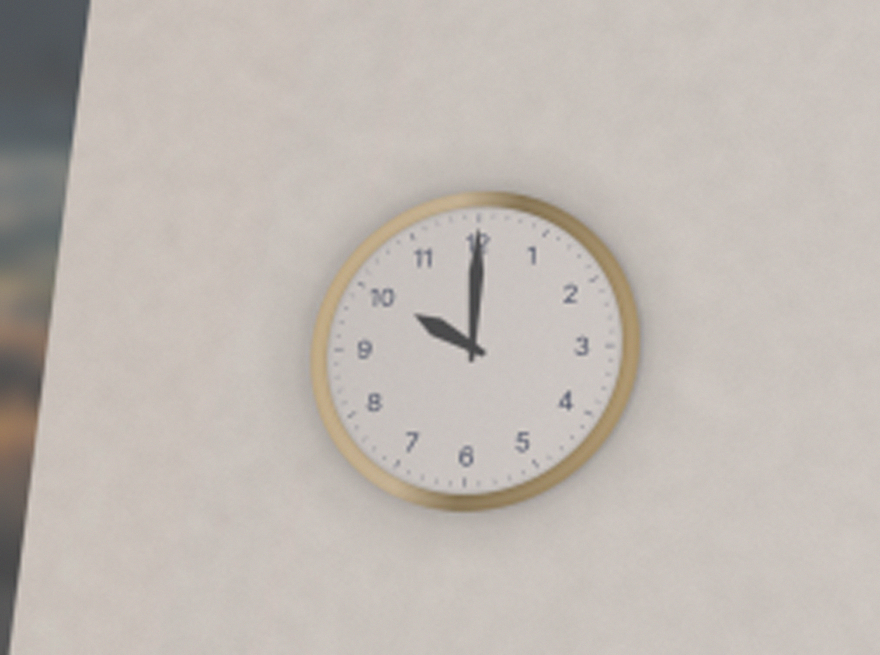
h=10 m=0
